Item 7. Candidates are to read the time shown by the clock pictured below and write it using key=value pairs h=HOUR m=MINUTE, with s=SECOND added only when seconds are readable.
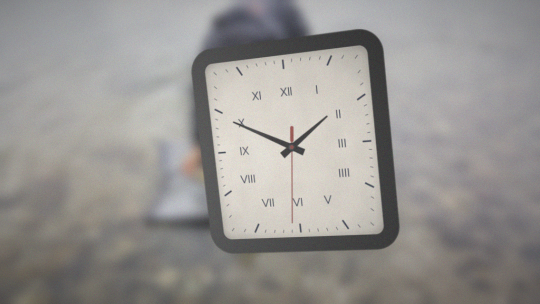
h=1 m=49 s=31
